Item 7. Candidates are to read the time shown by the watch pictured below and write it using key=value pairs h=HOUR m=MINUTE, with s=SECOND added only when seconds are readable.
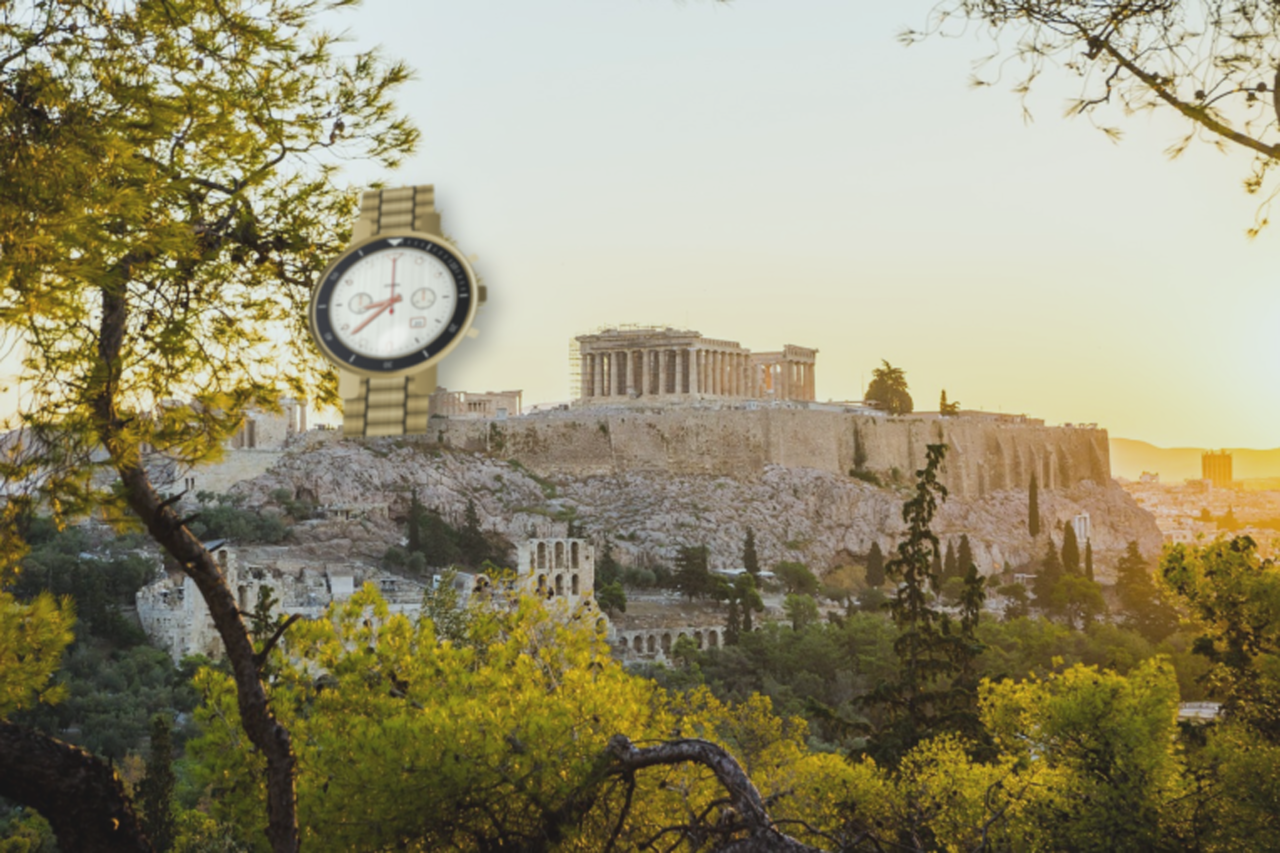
h=8 m=38
